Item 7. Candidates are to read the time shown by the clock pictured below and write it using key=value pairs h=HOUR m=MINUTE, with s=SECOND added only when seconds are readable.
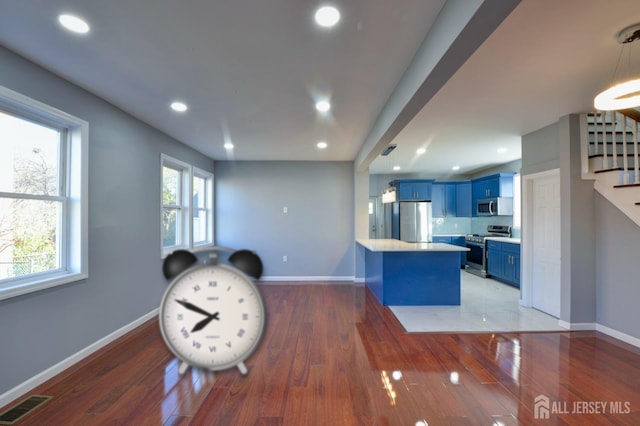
h=7 m=49
